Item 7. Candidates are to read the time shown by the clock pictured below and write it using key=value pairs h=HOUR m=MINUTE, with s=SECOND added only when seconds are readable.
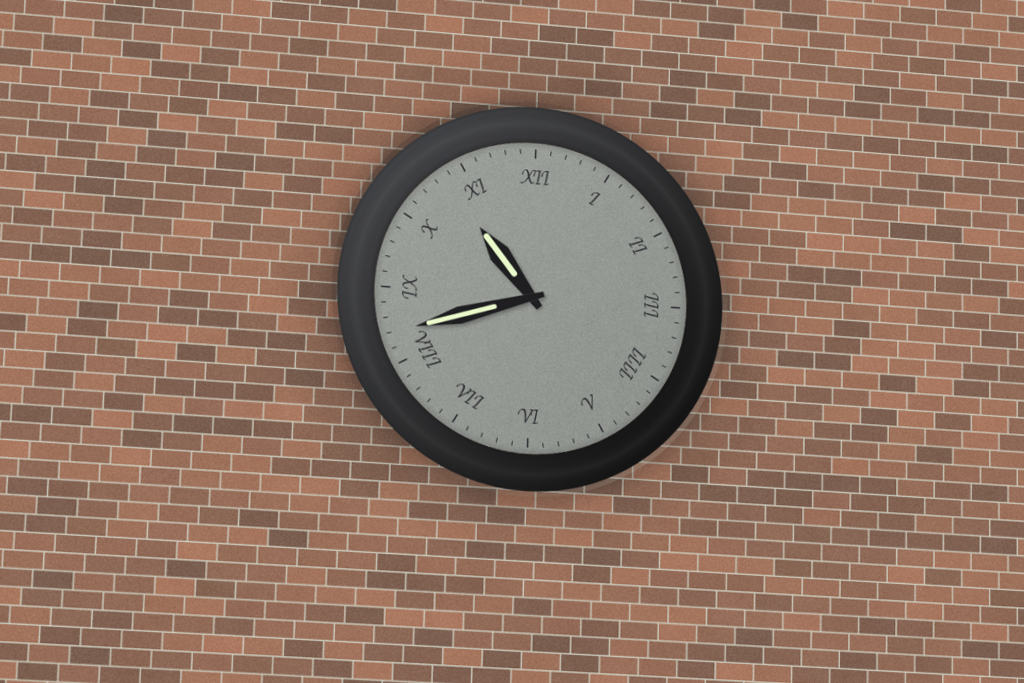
h=10 m=42
